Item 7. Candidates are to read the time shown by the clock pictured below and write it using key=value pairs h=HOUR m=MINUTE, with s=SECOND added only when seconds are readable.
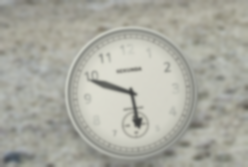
h=5 m=49
